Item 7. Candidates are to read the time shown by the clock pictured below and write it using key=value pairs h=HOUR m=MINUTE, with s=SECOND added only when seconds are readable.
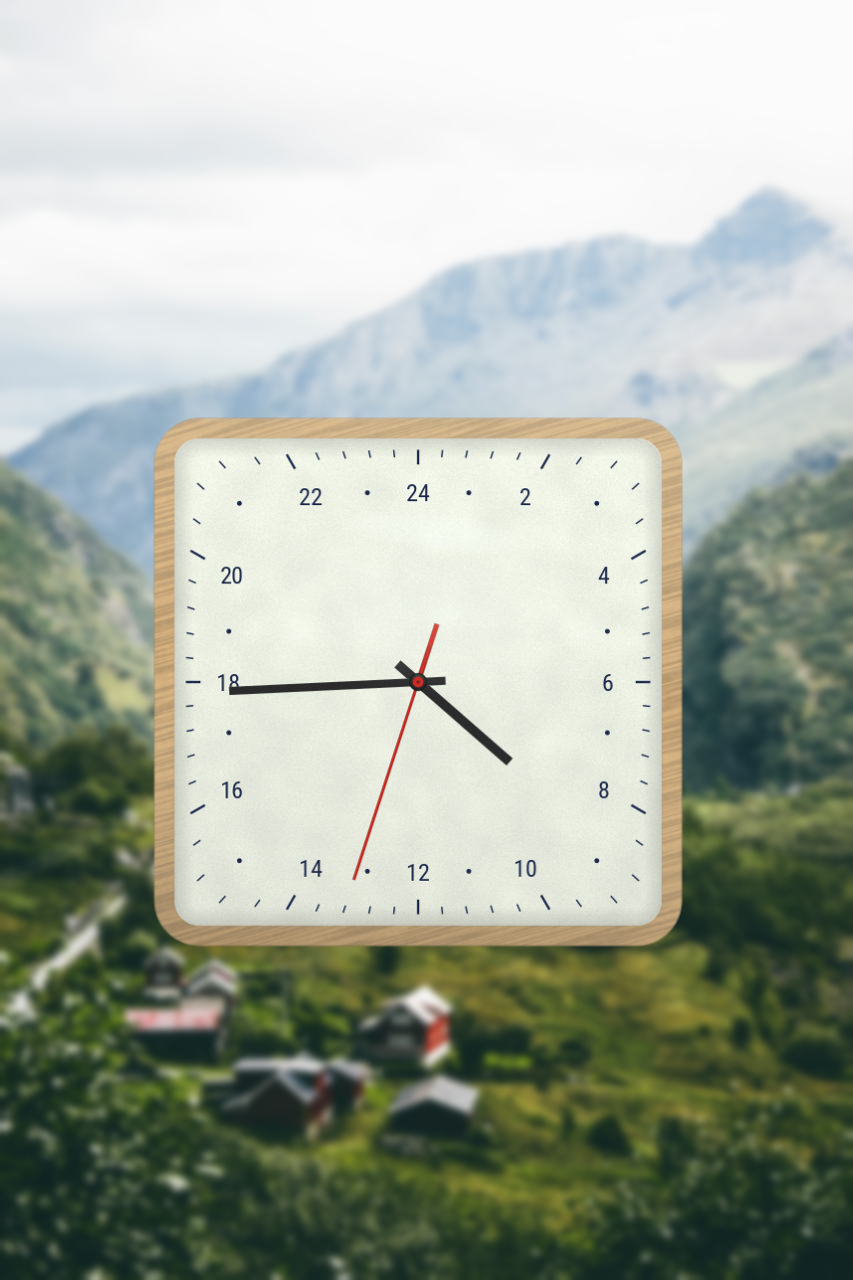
h=8 m=44 s=33
